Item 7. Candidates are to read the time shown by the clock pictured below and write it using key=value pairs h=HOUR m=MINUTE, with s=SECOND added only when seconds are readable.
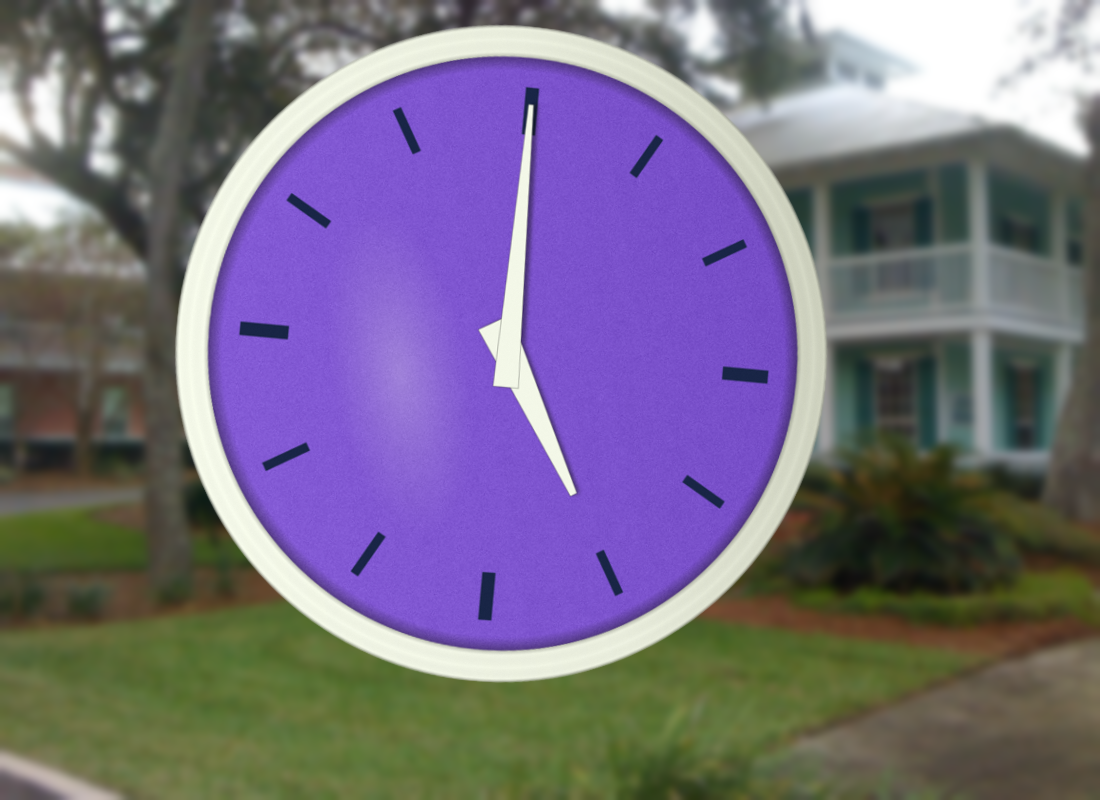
h=5 m=0
